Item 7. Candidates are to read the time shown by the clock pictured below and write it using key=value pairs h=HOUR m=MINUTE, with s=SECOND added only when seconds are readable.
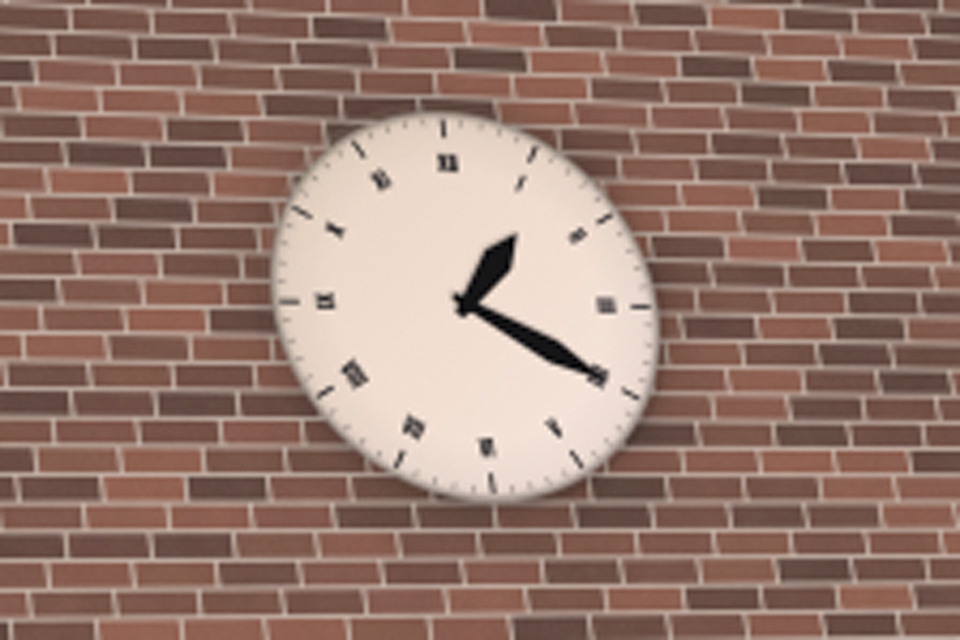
h=1 m=20
